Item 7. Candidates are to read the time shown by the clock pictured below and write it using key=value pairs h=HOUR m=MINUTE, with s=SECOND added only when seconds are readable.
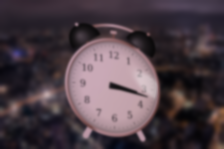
h=3 m=17
